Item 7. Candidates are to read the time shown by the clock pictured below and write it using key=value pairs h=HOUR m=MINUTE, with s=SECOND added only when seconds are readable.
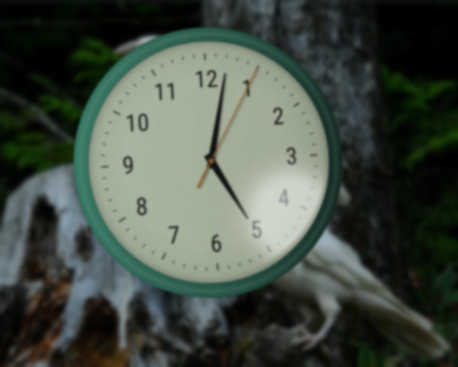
h=5 m=2 s=5
